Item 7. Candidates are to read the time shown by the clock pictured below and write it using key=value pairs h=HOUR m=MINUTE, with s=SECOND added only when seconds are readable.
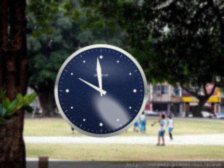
h=9 m=59
